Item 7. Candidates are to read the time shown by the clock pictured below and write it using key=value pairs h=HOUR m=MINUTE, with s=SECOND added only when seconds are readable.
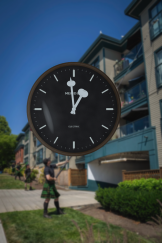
h=12 m=59
